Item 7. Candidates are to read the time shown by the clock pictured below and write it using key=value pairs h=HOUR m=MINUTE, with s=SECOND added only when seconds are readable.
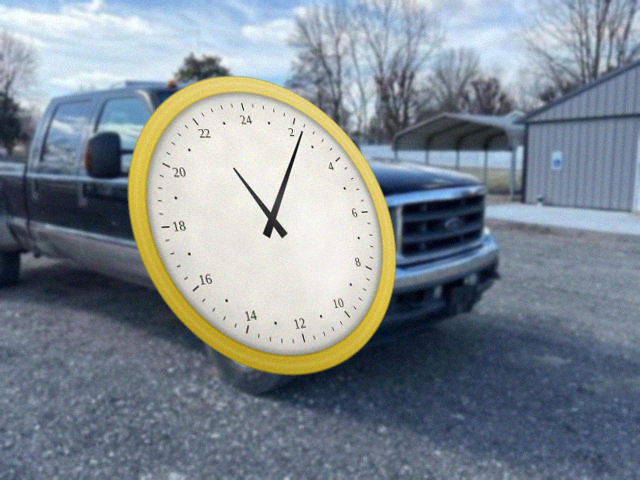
h=22 m=6
